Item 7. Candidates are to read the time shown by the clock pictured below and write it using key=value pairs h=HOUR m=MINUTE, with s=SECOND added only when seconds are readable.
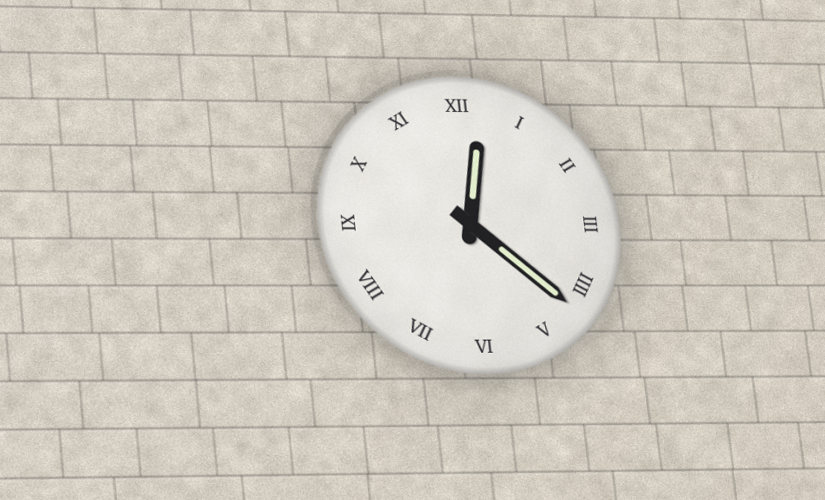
h=12 m=22
